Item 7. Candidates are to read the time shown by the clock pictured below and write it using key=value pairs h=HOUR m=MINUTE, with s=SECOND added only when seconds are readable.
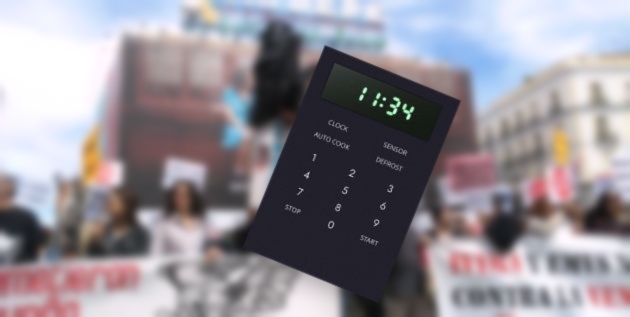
h=11 m=34
